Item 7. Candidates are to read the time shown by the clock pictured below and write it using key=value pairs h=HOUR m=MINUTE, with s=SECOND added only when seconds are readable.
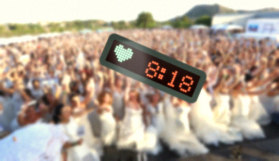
h=8 m=18
